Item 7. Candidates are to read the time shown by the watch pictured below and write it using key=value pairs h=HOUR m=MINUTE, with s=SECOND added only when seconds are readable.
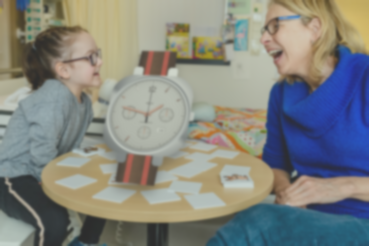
h=1 m=47
